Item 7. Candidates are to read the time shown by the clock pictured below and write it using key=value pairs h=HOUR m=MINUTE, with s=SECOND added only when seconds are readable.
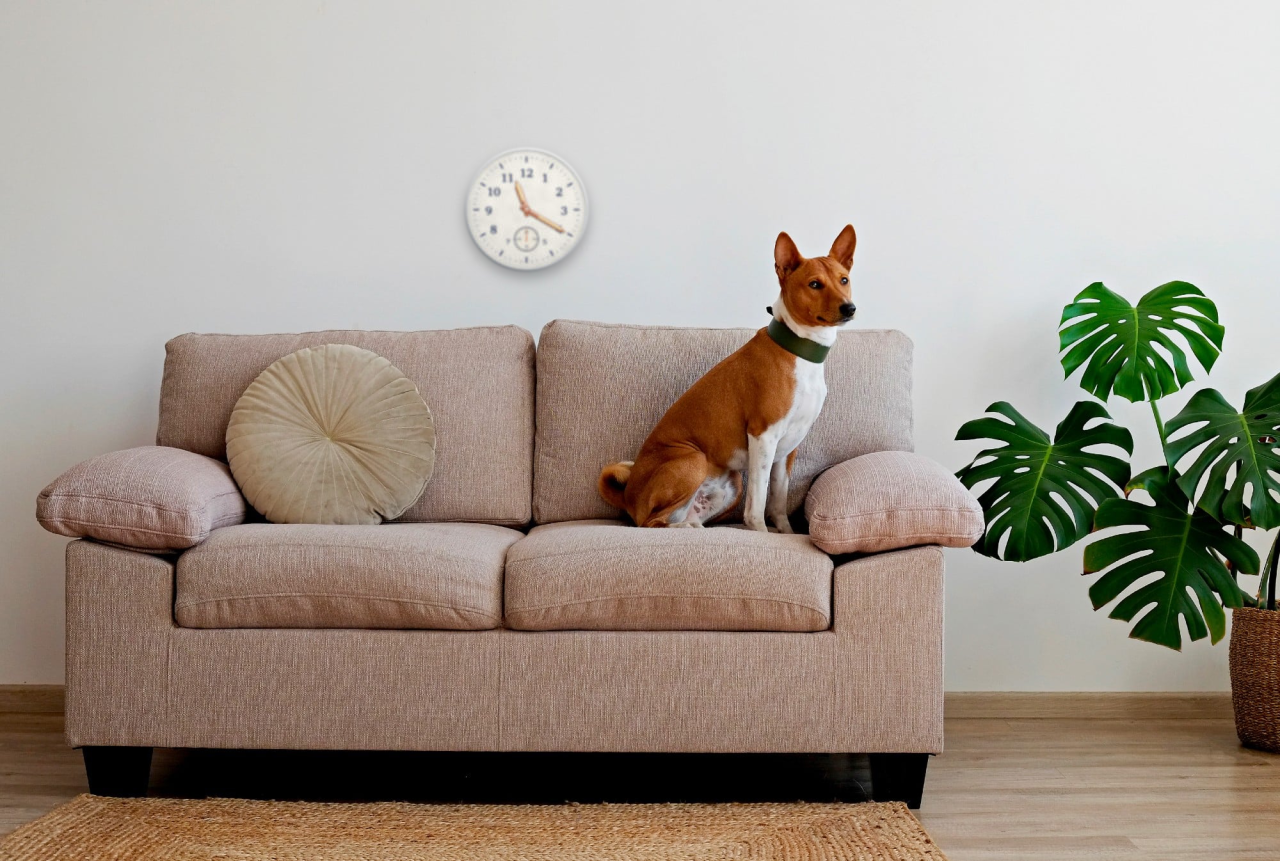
h=11 m=20
